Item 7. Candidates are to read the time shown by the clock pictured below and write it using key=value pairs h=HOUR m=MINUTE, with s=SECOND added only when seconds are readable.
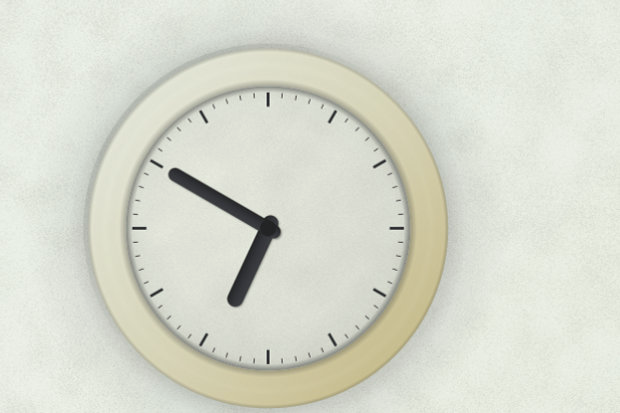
h=6 m=50
